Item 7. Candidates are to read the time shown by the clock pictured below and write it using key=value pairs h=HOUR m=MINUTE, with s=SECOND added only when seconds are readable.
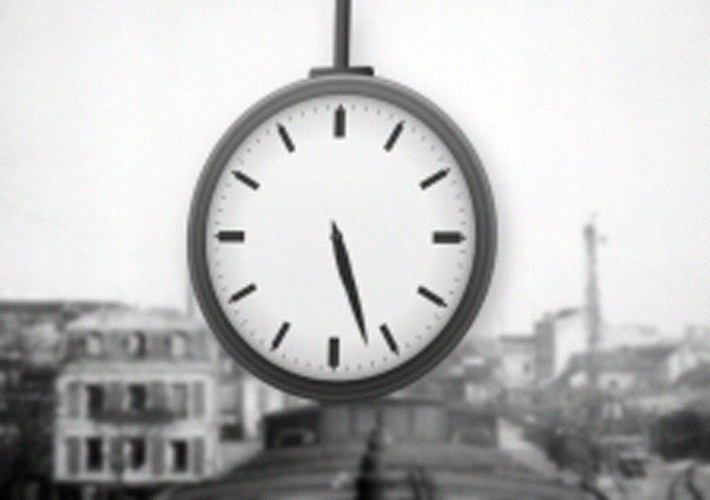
h=5 m=27
